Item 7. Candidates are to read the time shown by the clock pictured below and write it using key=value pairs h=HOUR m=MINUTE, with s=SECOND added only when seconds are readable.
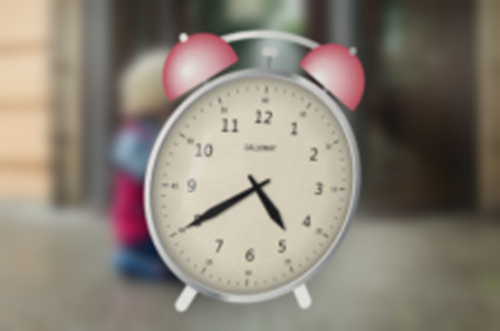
h=4 m=40
